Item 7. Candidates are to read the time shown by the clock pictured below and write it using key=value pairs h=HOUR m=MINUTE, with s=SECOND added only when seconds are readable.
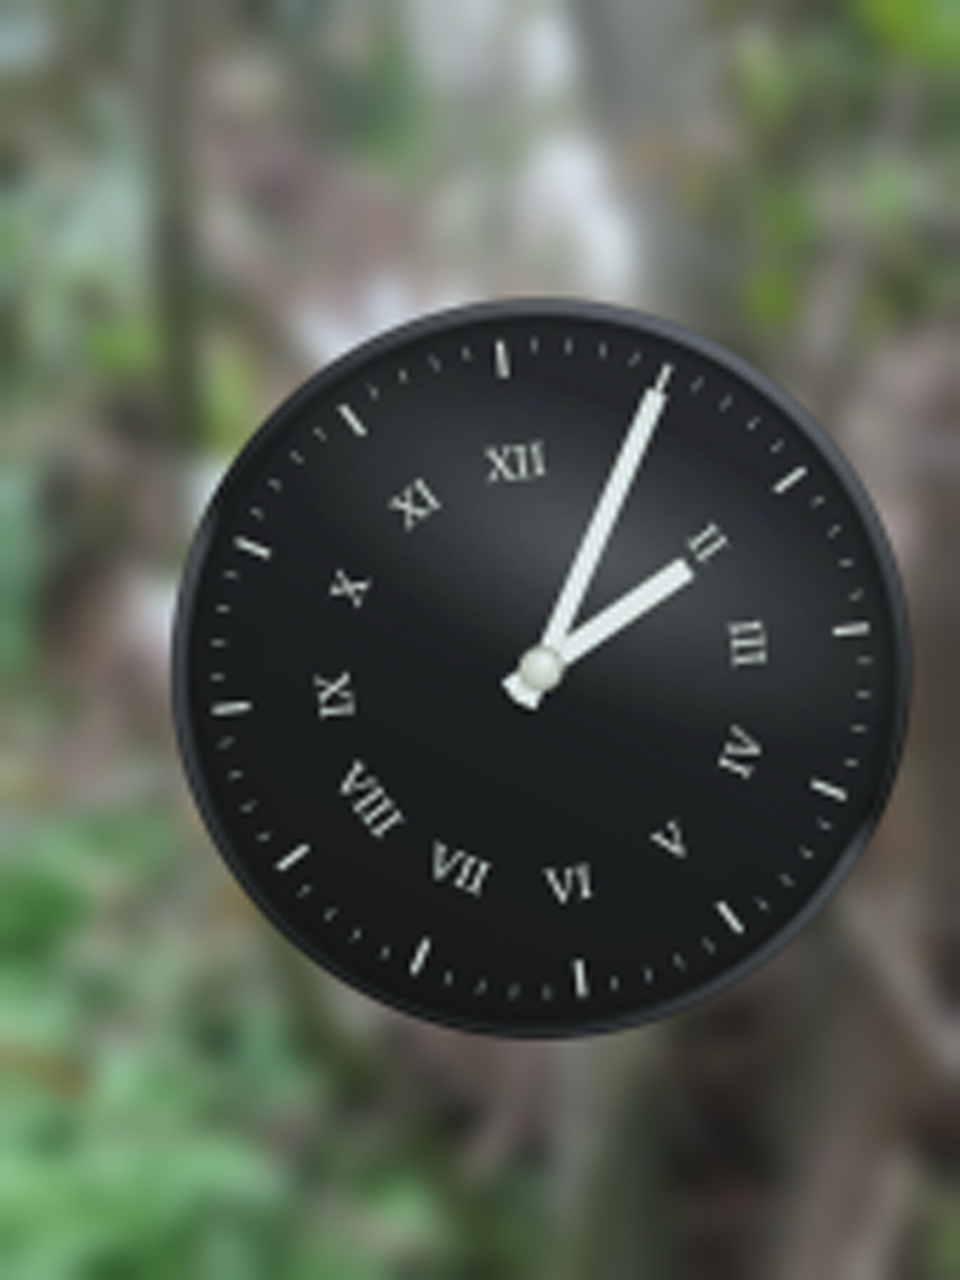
h=2 m=5
